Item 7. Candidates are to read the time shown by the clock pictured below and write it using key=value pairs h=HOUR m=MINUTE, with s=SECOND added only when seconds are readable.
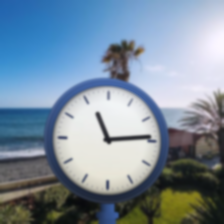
h=11 m=14
